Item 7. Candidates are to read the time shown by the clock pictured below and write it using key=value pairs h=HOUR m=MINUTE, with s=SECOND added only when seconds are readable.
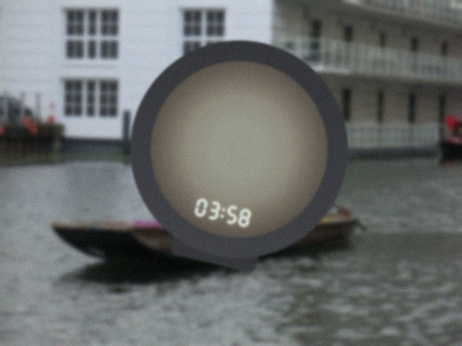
h=3 m=58
